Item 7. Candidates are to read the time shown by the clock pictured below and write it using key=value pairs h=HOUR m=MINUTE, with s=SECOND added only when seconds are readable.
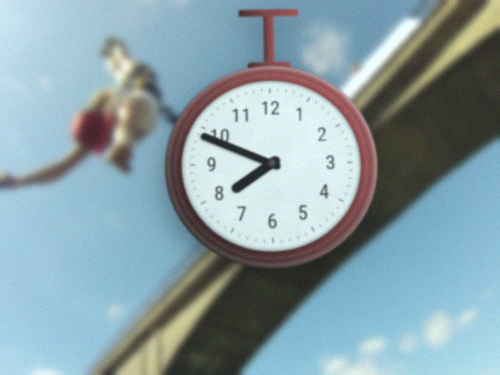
h=7 m=49
